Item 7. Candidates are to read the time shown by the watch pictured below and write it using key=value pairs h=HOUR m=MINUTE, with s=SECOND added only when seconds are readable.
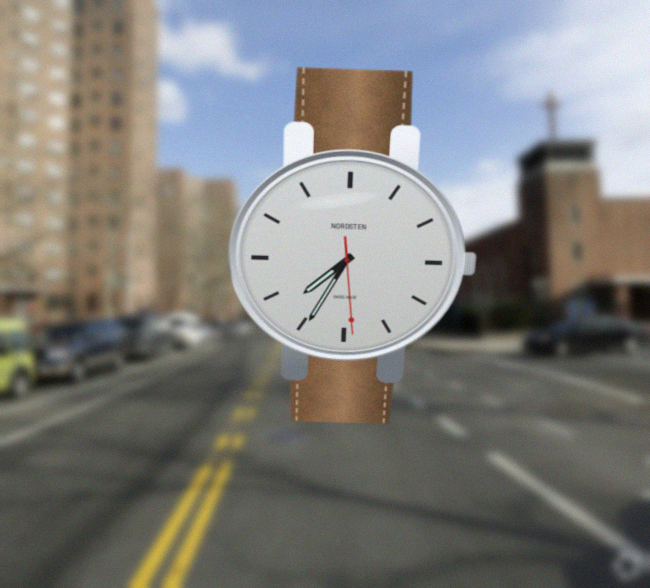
h=7 m=34 s=29
